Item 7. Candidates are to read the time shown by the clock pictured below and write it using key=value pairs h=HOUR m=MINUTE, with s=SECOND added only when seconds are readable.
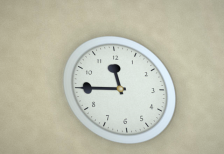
h=11 m=45
